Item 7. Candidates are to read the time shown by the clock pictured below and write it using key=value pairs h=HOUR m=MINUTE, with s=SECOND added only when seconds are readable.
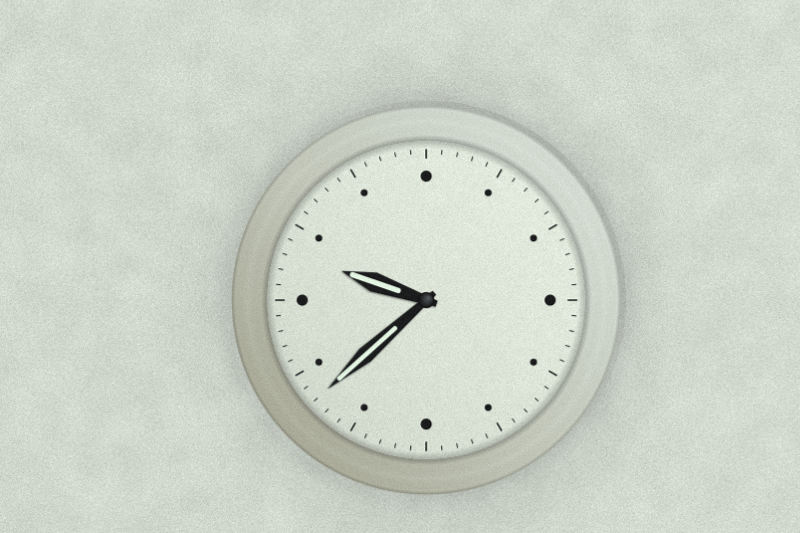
h=9 m=38
